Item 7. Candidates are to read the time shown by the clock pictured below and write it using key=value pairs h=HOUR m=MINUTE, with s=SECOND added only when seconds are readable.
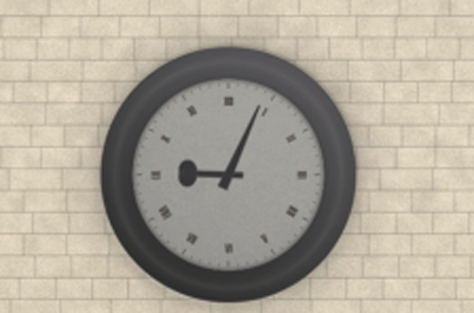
h=9 m=4
